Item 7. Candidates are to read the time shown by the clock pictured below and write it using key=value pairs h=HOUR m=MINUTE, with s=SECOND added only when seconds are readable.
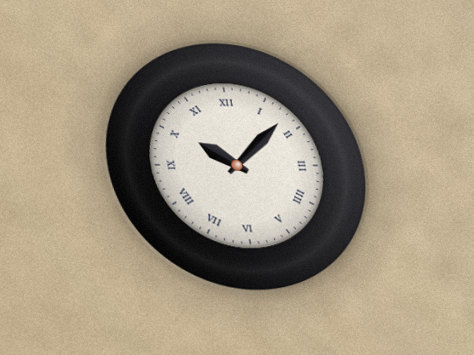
h=10 m=8
